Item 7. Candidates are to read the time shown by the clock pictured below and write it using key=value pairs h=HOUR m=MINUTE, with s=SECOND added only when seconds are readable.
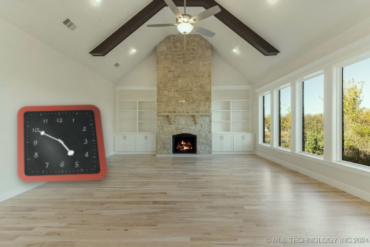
h=4 m=50
